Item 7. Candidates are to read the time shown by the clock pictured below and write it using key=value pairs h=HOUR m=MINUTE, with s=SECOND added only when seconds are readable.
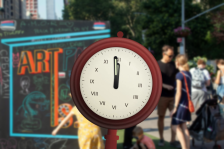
h=11 m=59
